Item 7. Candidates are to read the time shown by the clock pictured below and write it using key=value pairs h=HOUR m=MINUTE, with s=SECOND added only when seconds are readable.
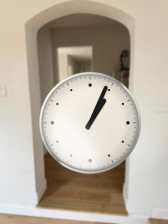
h=1 m=4
